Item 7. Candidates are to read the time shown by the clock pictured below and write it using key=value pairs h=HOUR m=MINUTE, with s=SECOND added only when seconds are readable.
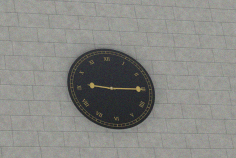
h=9 m=15
